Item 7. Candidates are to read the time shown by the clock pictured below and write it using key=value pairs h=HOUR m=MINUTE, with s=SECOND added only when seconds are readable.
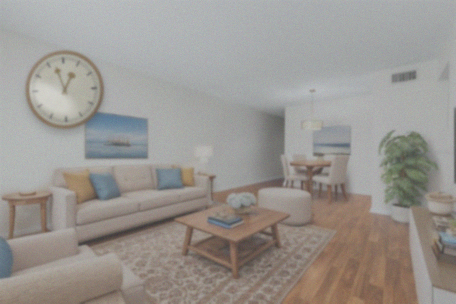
h=12 m=57
